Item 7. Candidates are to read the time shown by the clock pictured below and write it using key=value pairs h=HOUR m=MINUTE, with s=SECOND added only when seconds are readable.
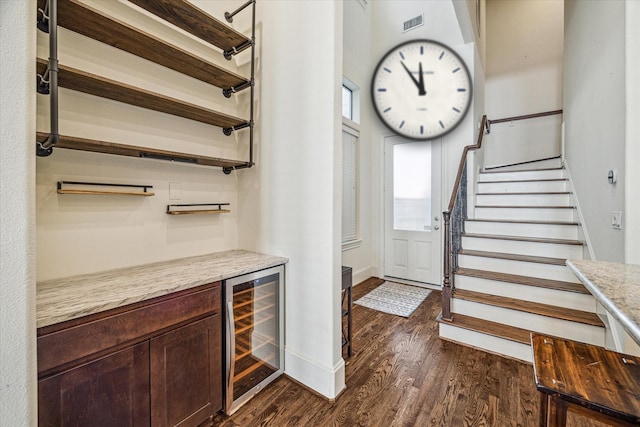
h=11 m=54
